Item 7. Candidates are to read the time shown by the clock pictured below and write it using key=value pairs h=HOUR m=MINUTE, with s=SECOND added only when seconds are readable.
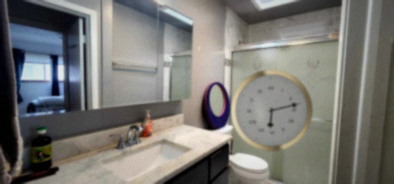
h=6 m=13
